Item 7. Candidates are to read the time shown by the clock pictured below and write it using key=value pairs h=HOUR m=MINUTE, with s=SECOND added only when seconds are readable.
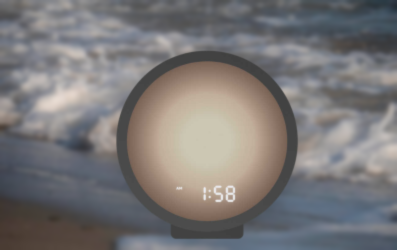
h=1 m=58
